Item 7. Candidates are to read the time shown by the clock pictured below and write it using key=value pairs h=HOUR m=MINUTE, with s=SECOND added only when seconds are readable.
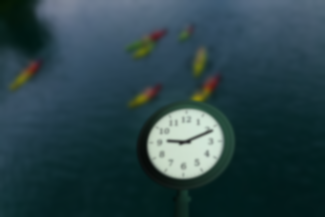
h=9 m=11
